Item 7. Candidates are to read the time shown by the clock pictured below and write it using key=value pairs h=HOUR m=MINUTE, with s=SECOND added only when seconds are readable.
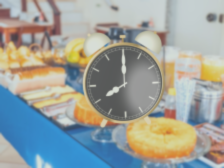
h=8 m=0
